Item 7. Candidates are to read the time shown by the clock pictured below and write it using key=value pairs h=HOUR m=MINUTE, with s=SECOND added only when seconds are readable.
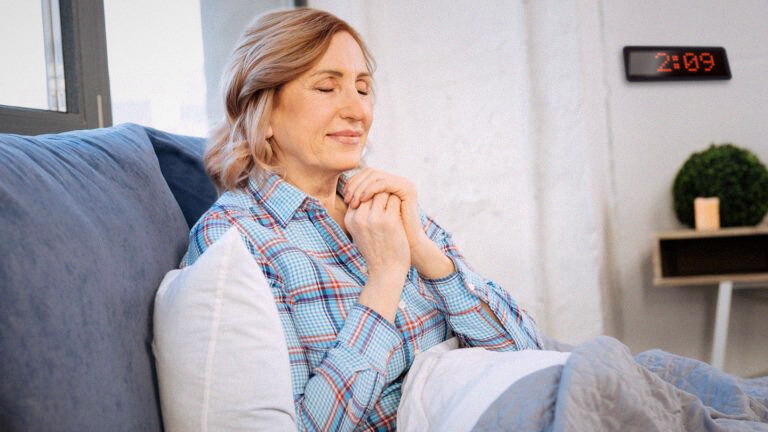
h=2 m=9
